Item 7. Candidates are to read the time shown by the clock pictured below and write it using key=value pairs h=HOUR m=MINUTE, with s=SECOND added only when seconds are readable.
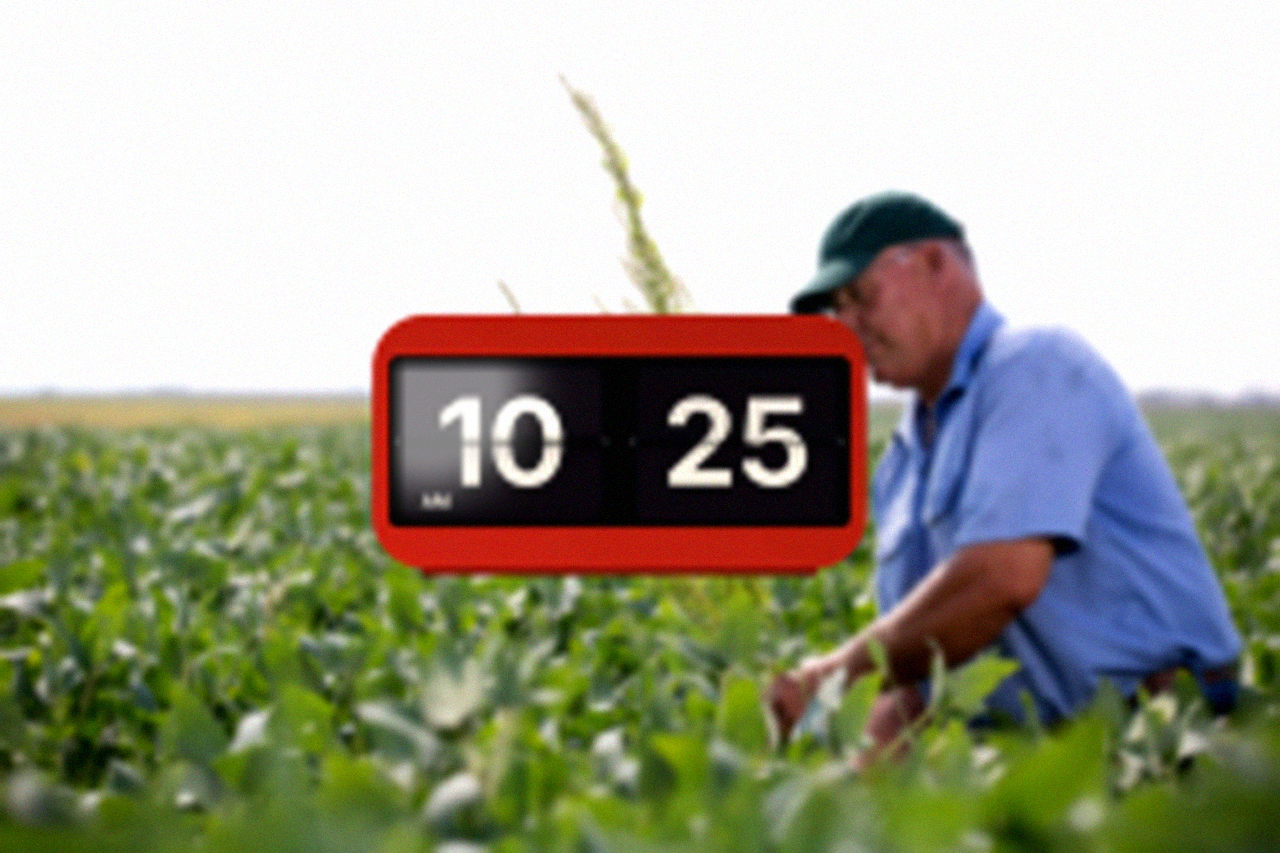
h=10 m=25
